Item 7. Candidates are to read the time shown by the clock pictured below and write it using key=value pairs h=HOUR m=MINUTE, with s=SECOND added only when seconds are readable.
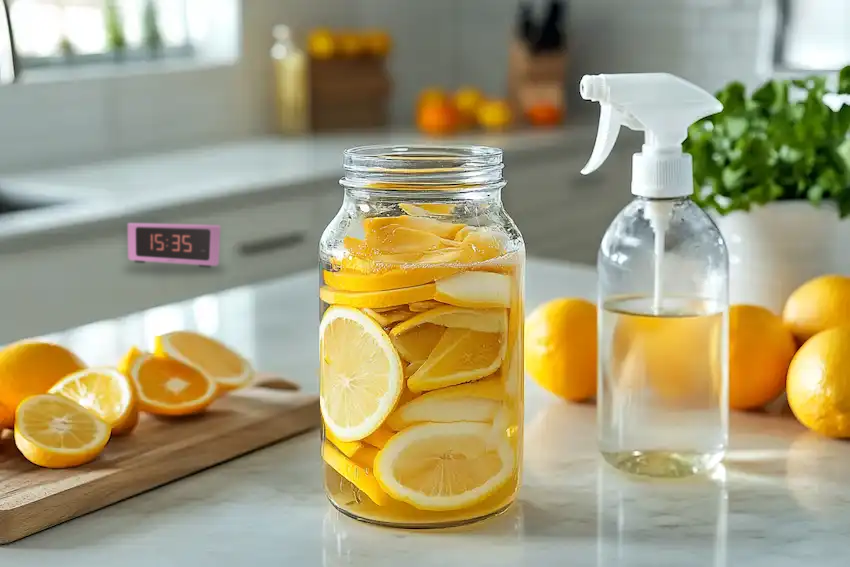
h=15 m=35
